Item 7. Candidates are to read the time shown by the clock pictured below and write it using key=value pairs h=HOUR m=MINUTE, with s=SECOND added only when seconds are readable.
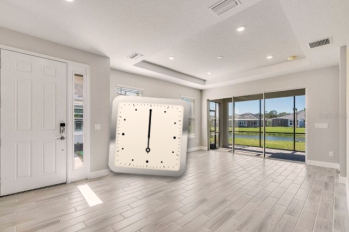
h=6 m=0
